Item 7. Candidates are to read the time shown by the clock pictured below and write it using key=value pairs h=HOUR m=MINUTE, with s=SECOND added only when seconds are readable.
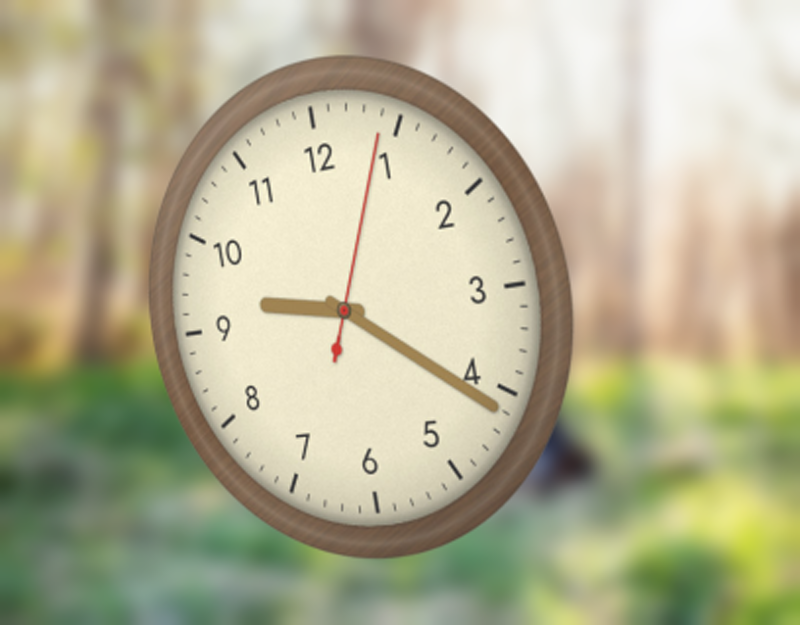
h=9 m=21 s=4
